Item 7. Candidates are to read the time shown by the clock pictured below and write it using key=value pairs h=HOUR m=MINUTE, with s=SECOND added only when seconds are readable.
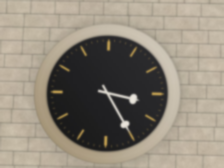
h=3 m=25
